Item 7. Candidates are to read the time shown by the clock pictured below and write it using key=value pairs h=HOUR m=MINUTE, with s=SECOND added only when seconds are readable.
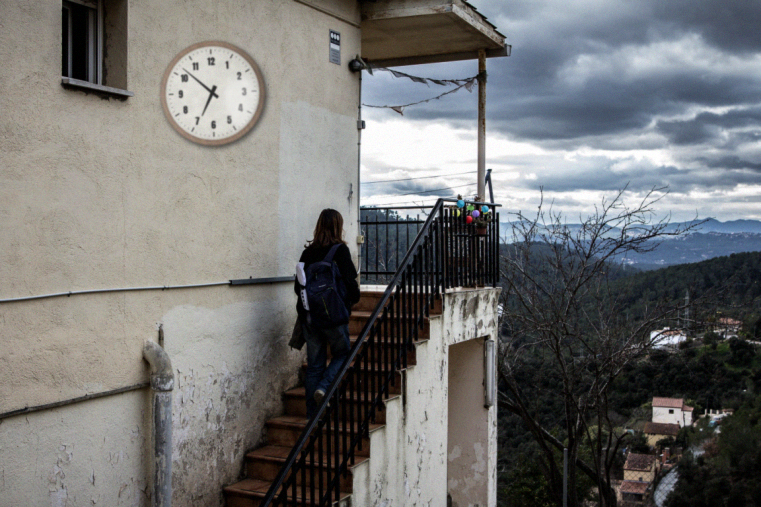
h=6 m=52
